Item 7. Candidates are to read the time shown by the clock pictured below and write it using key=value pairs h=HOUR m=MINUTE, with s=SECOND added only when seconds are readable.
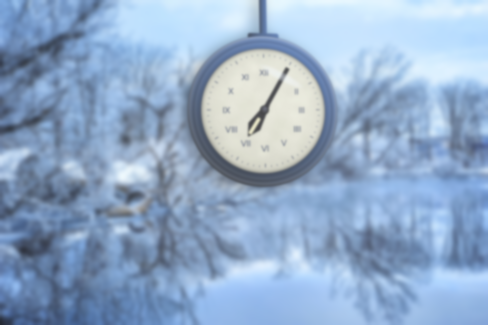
h=7 m=5
